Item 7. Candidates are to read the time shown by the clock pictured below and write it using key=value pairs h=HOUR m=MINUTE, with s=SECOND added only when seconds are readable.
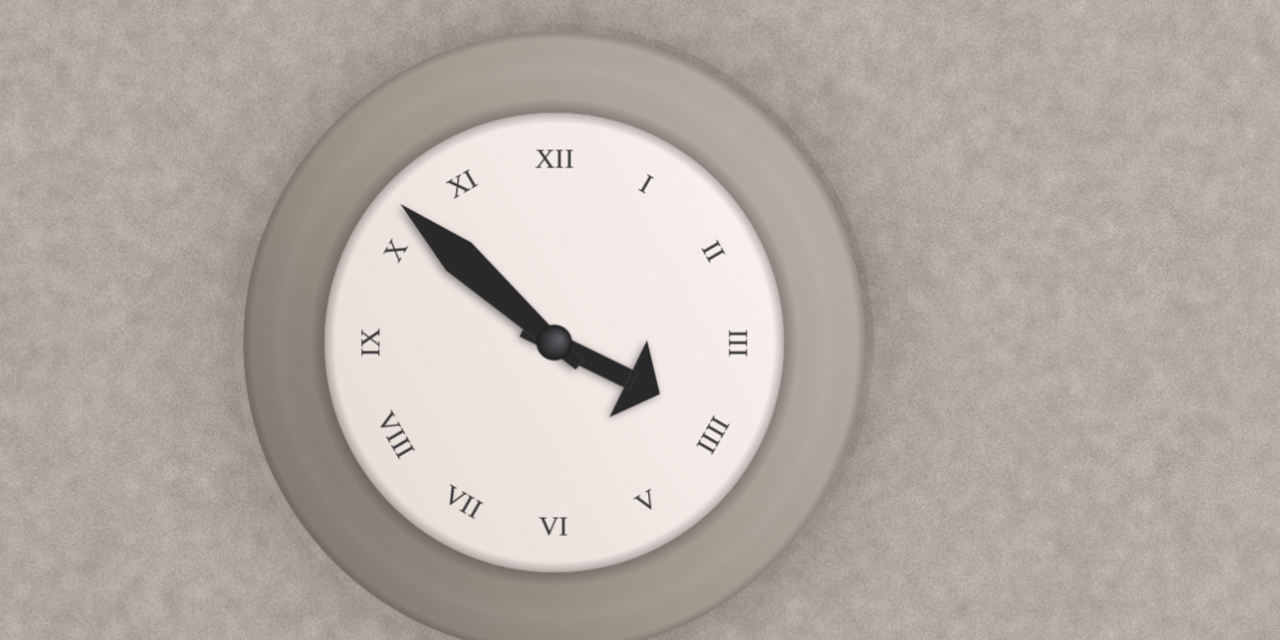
h=3 m=52
